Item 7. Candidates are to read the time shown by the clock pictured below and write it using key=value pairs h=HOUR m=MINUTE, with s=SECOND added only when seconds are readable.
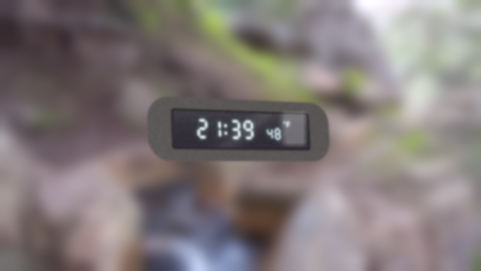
h=21 m=39
